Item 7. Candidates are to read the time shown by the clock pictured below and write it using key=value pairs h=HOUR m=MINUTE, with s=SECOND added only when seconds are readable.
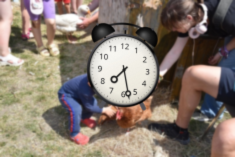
h=7 m=28
